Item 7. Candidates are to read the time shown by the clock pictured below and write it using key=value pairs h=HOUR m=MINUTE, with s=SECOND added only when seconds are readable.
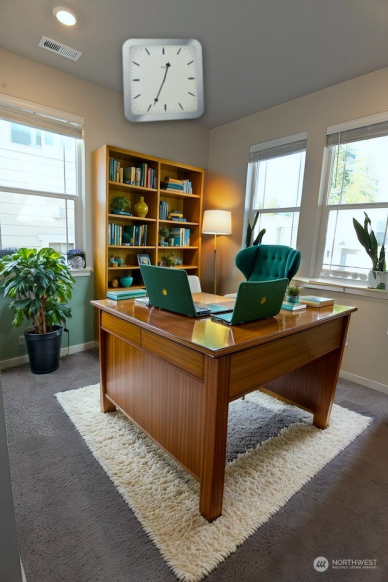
h=12 m=34
